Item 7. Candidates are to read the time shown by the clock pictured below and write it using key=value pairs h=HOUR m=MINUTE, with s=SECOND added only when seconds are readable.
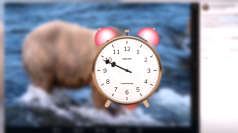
h=9 m=49
